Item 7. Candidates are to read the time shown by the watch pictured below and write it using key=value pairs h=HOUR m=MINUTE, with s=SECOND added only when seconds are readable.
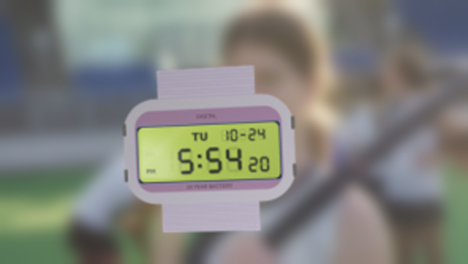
h=5 m=54 s=20
